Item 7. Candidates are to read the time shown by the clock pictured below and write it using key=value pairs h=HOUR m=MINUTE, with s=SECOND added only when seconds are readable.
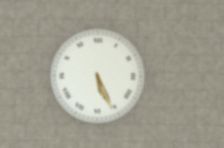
h=5 m=26
